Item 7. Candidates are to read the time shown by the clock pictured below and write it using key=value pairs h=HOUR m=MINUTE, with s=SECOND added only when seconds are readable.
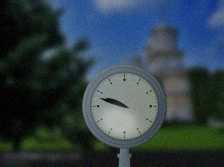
h=9 m=48
